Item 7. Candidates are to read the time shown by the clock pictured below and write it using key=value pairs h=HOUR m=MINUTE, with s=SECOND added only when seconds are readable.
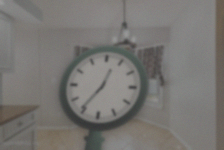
h=12 m=36
